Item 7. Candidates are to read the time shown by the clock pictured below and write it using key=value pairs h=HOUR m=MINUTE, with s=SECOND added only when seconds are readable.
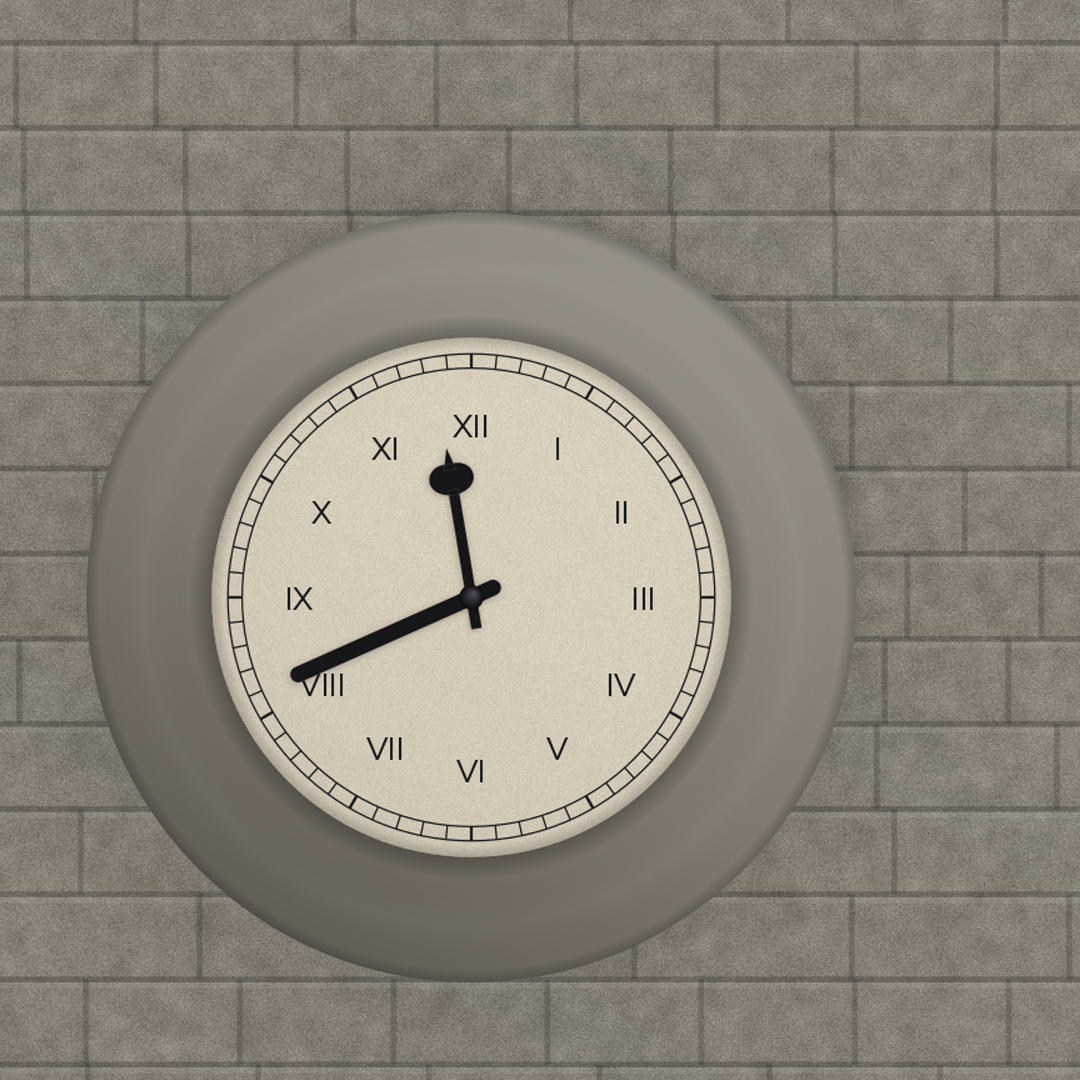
h=11 m=41
